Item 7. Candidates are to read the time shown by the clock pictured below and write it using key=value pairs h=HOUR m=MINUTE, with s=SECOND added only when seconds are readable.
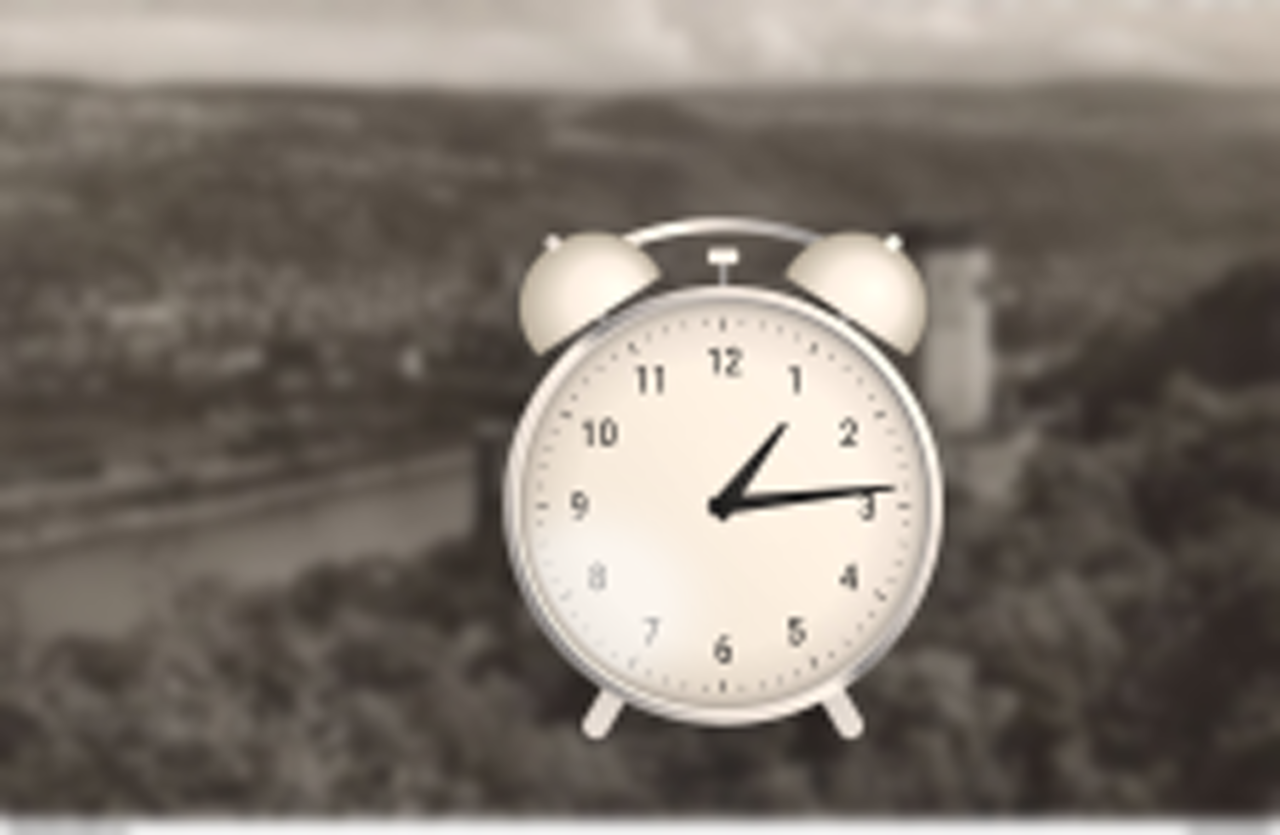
h=1 m=14
